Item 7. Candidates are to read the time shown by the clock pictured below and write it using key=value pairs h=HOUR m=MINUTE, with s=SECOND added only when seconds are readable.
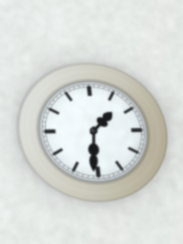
h=1 m=31
